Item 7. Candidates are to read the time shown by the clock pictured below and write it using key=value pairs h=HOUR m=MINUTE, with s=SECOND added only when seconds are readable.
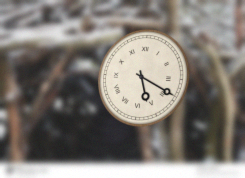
h=5 m=19
